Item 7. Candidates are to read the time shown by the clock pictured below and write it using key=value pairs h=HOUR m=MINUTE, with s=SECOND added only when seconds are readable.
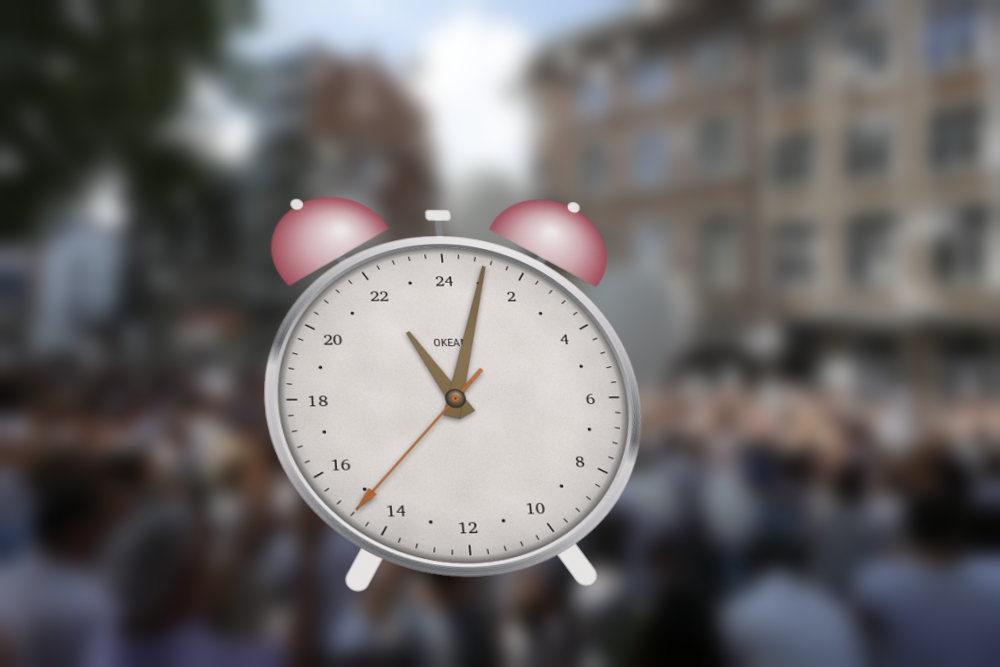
h=22 m=2 s=37
